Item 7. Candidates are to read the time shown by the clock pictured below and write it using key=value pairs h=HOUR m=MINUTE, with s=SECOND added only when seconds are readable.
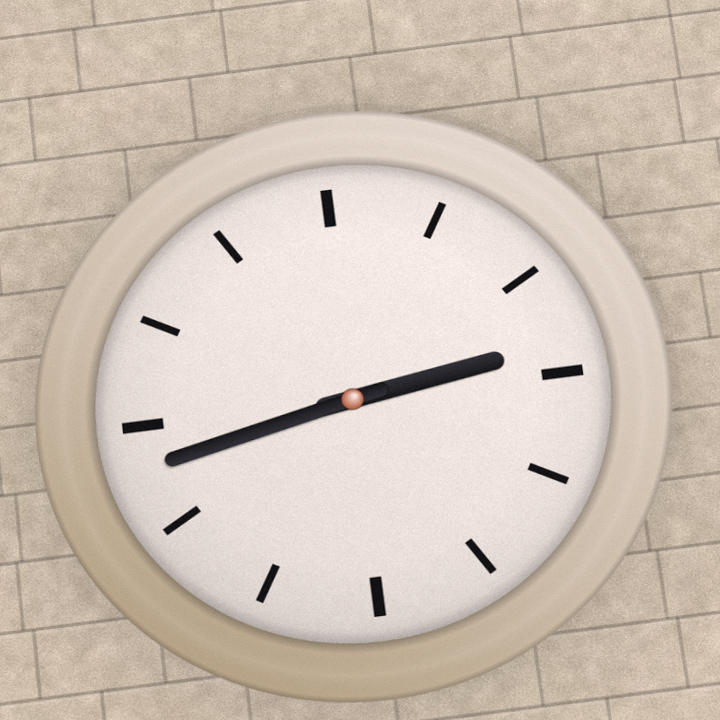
h=2 m=43
